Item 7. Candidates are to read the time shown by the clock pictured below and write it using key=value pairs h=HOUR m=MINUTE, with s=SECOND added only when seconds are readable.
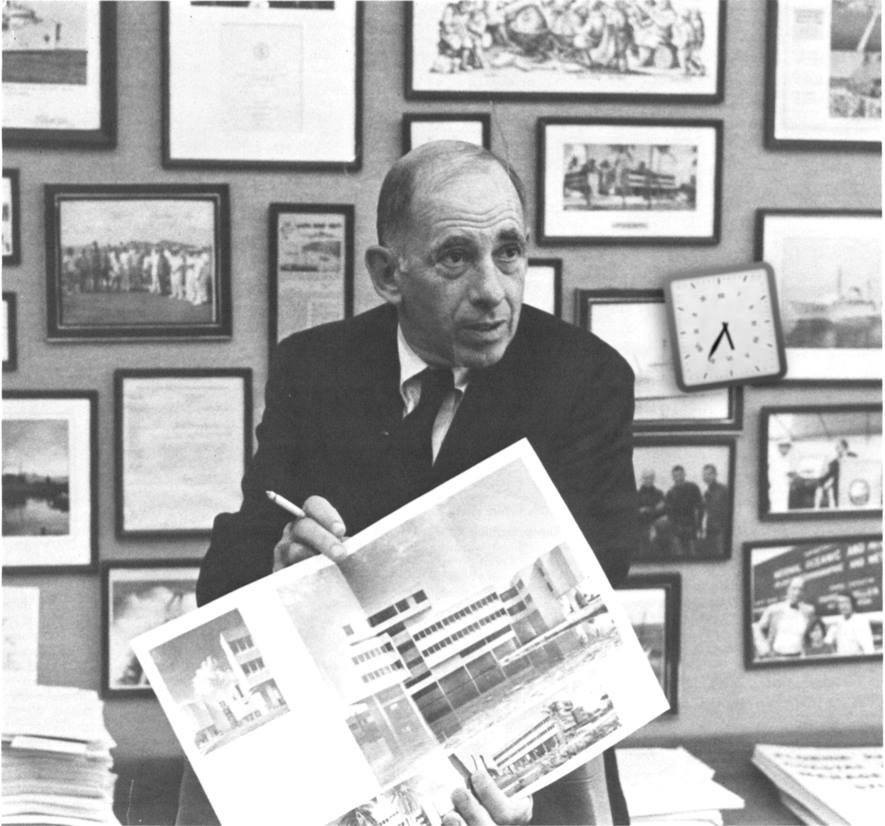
h=5 m=36
